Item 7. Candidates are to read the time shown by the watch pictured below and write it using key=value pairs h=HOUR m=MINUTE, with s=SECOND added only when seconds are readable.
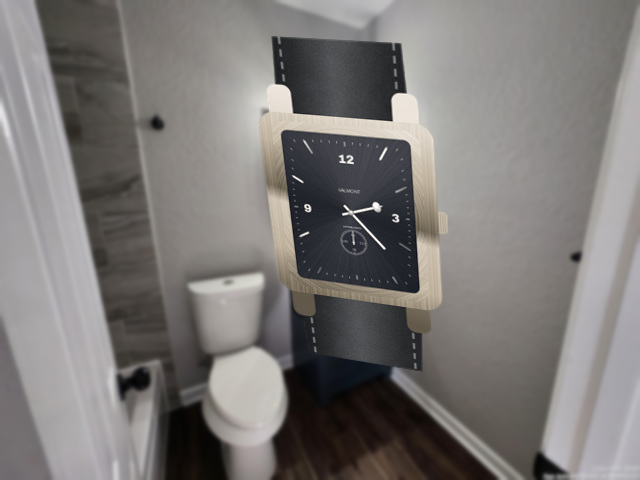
h=2 m=23
